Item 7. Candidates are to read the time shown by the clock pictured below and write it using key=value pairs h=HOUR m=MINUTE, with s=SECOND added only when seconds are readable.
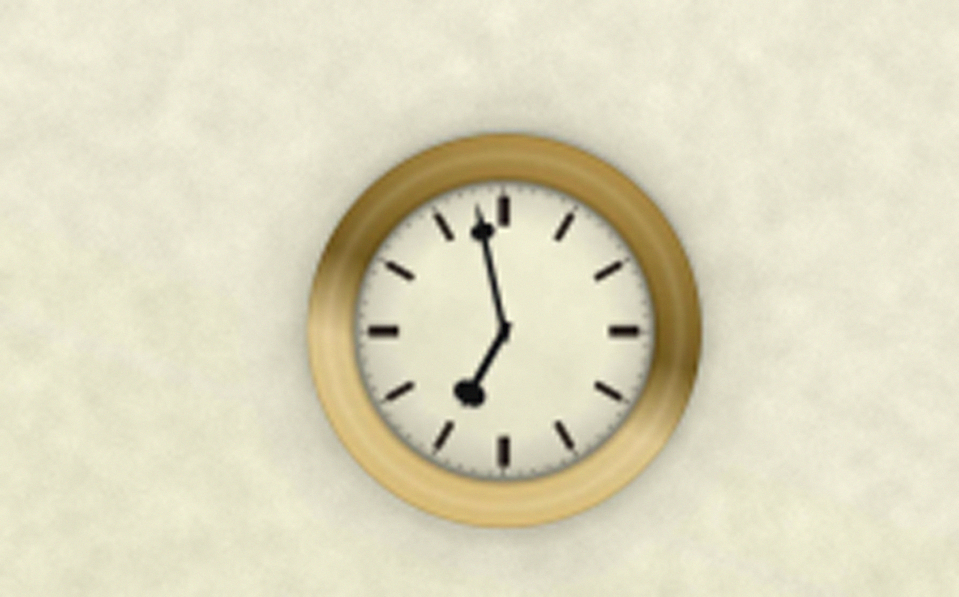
h=6 m=58
